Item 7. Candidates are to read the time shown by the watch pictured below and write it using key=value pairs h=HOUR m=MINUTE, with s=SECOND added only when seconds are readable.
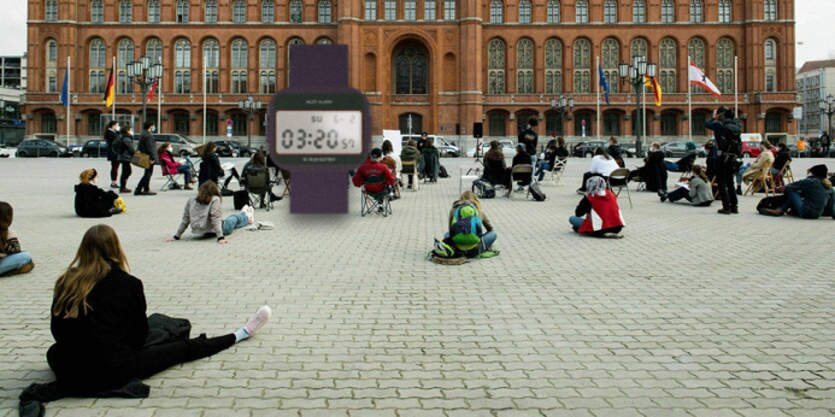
h=3 m=20
